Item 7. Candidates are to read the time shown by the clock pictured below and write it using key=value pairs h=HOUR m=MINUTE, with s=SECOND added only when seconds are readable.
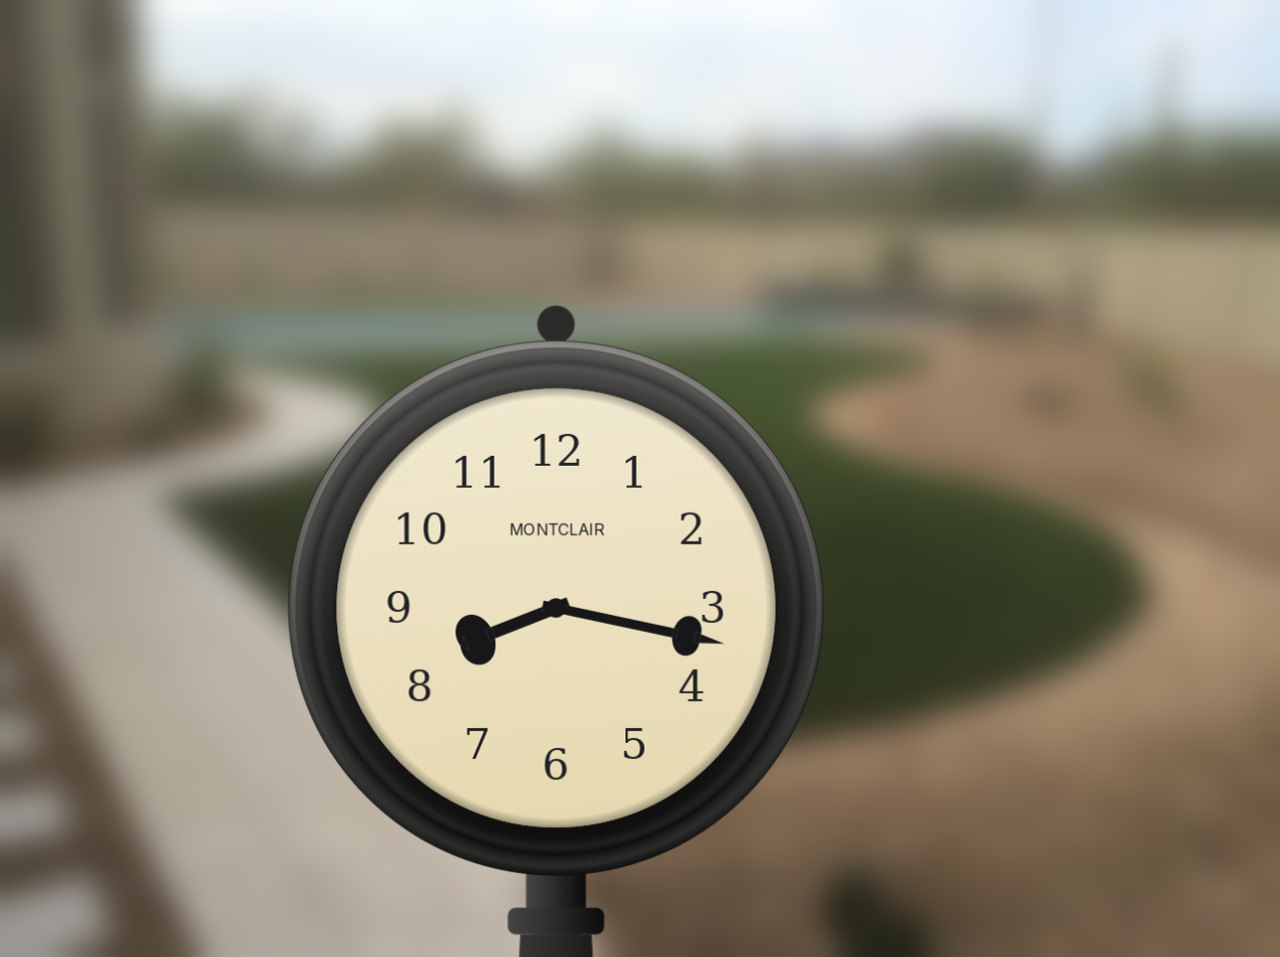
h=8 m=17
